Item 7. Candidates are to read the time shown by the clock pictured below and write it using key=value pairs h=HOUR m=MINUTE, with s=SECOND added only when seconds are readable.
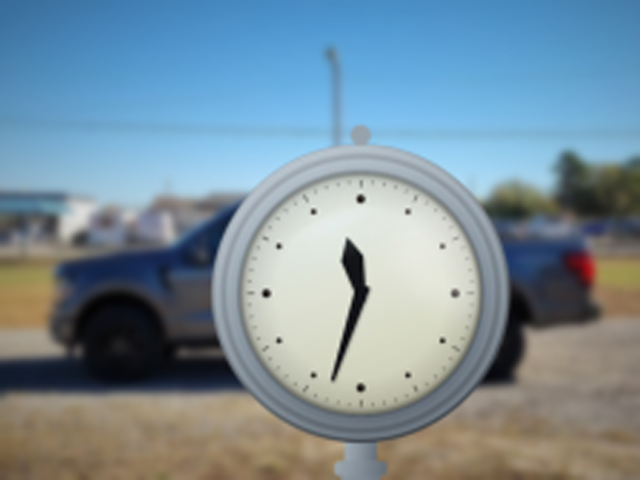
h=11 m=33
